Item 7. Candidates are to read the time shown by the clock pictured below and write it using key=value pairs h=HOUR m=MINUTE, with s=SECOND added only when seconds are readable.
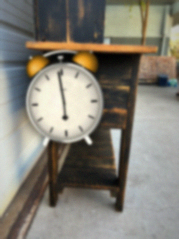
h=5 m=59
